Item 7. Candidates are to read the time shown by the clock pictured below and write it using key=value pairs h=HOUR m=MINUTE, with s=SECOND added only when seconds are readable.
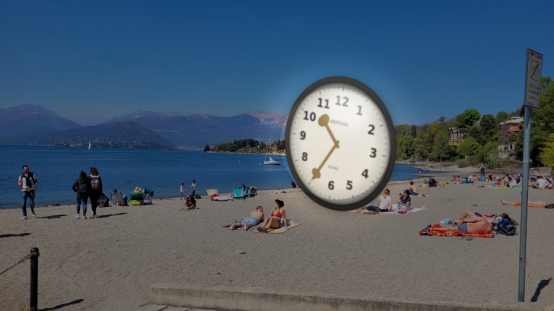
h=10 m=35
